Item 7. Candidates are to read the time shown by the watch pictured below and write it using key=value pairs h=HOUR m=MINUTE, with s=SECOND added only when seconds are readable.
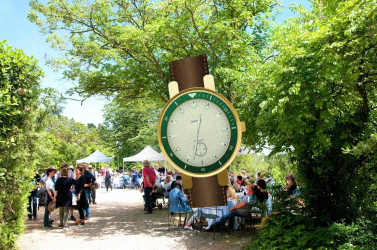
h=12 m=33
